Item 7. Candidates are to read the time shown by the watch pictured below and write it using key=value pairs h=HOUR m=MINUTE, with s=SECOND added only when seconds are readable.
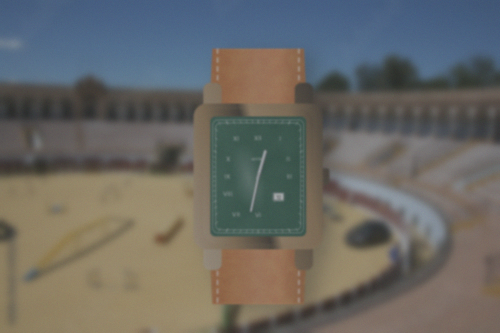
h=12 m=32
